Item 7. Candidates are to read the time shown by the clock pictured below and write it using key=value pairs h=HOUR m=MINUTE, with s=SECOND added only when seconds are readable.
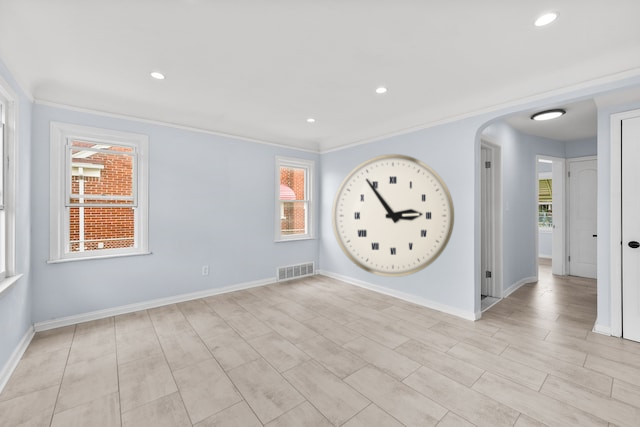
h=2 m=54
